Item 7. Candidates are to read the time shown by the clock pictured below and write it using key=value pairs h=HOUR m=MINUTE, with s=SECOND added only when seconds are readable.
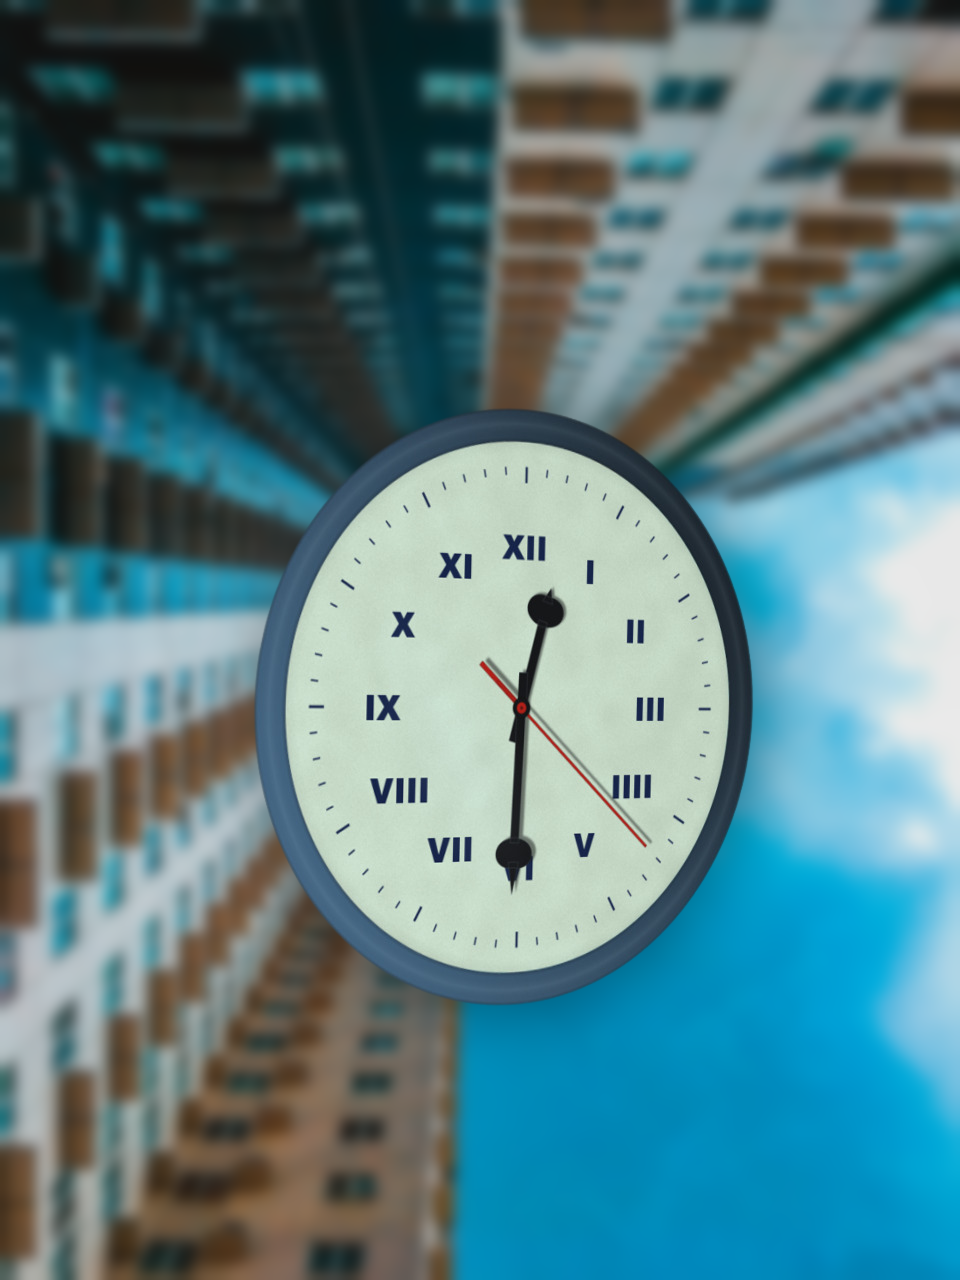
h=12 m=30 s=22
